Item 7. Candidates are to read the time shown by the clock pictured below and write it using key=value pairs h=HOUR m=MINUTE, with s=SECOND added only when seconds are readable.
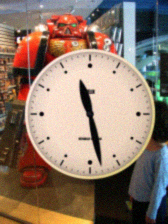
h=11 m=28
